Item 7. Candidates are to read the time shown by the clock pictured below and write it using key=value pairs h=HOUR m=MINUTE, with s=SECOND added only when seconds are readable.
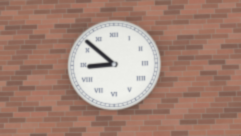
h=8 m=52
